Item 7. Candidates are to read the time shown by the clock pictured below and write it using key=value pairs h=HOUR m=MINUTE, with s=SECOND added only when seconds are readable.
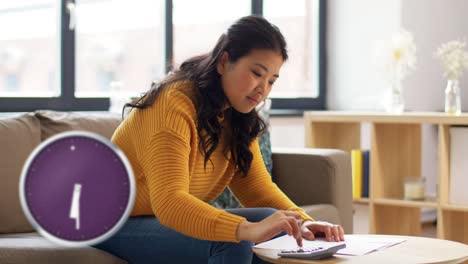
h=6 m=31
